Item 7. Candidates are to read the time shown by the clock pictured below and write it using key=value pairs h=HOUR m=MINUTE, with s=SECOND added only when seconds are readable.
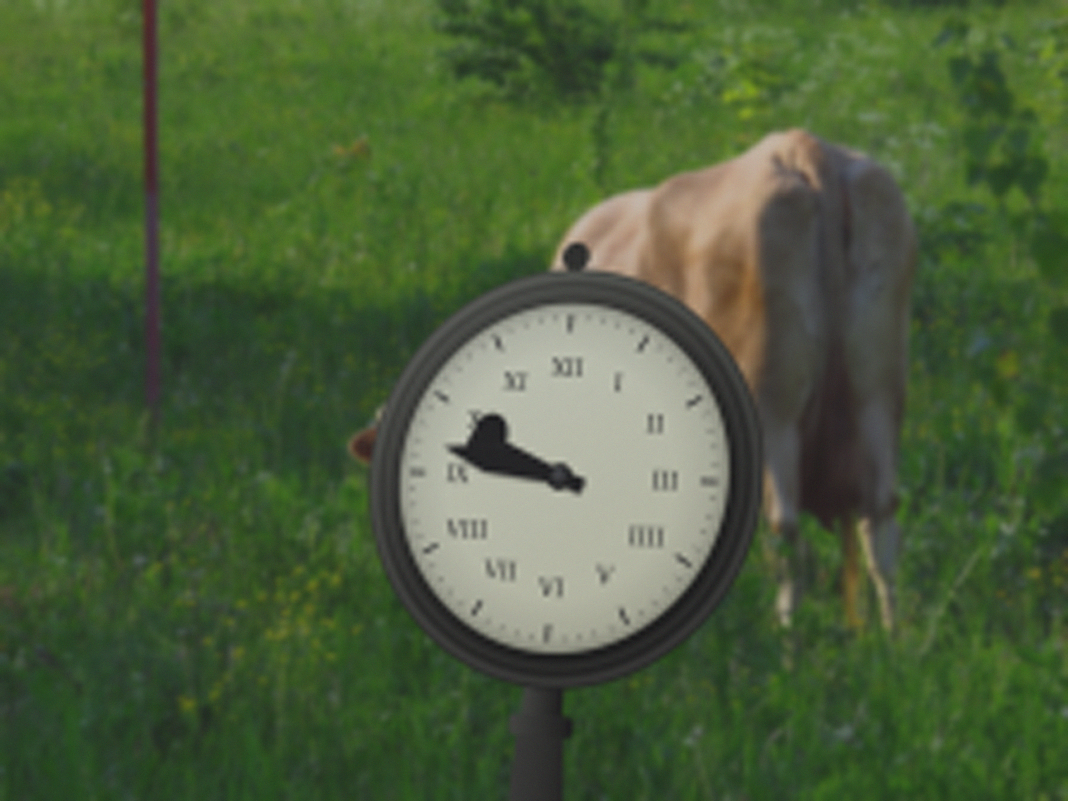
h=9 m=47
